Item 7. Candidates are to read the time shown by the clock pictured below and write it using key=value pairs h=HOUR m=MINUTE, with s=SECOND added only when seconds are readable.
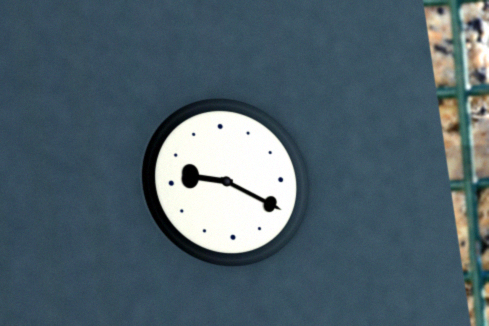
h=9 m=20
